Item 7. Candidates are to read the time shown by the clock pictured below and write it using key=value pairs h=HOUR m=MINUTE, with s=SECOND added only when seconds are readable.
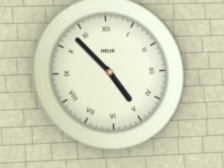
h=4 m=53
